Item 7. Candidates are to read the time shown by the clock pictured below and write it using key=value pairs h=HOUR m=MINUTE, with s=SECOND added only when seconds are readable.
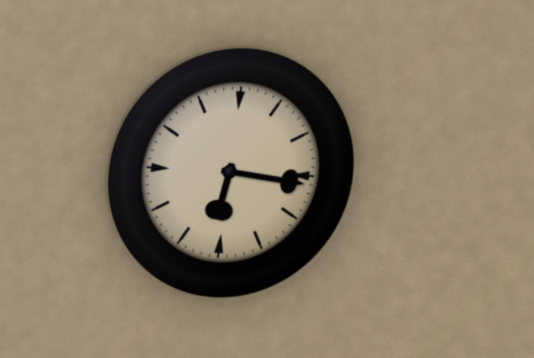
h=6 m=16
